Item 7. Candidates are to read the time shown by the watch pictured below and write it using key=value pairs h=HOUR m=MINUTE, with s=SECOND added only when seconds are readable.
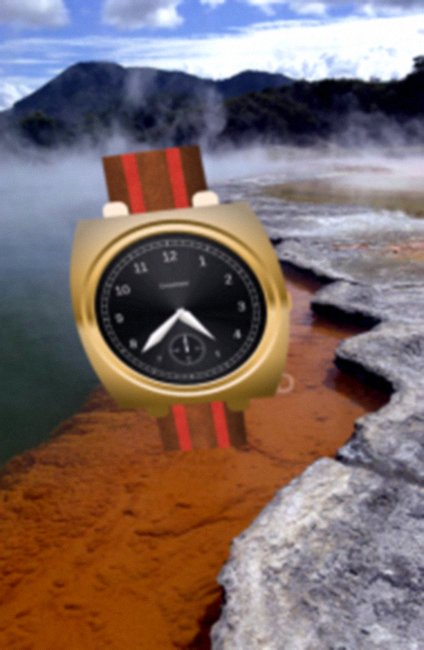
h=4 m=38
